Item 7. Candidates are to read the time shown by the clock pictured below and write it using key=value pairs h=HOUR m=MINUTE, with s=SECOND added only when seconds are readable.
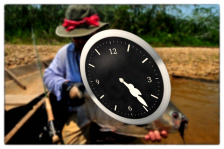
h=4 m=24
